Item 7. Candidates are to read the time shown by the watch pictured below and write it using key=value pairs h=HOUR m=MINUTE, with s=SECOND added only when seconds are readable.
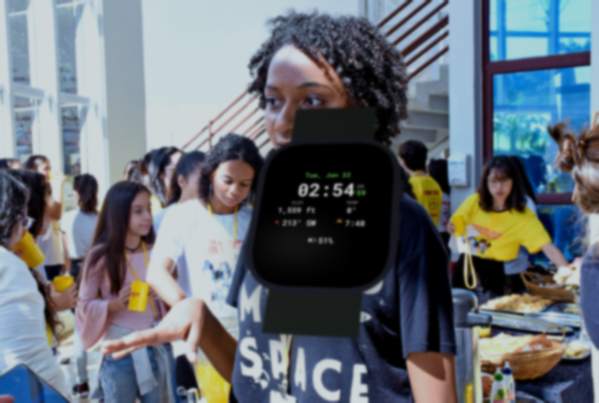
h=2 m=54
